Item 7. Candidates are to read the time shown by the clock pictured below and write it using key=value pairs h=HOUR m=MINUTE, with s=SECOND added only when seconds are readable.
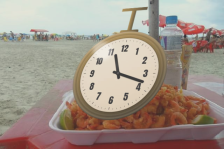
h=11 m=18
